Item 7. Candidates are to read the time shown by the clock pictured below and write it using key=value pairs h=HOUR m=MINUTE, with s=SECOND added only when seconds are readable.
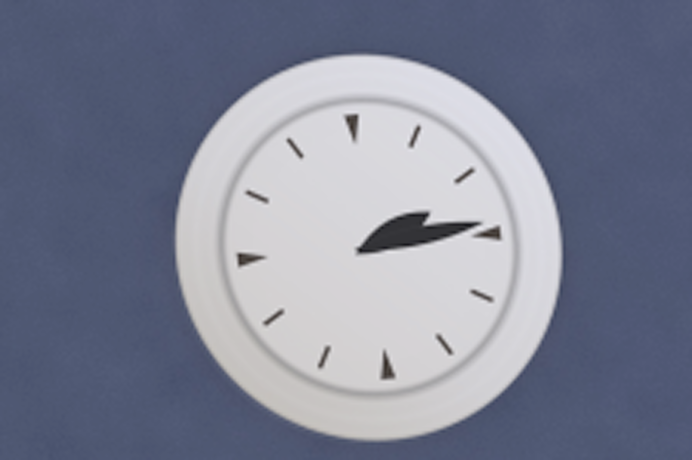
h=2 m=14
